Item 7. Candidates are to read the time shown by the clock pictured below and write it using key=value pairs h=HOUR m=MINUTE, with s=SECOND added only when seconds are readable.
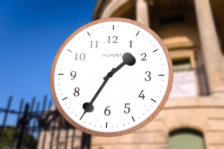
h=1 m=35
